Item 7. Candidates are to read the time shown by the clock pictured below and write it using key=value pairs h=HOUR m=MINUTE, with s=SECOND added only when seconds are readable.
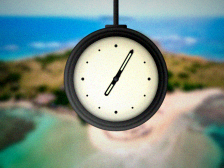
h=7 m=5
